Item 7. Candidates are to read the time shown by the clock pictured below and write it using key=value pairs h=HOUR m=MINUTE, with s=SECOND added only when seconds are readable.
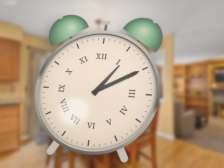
h=1 m=10
